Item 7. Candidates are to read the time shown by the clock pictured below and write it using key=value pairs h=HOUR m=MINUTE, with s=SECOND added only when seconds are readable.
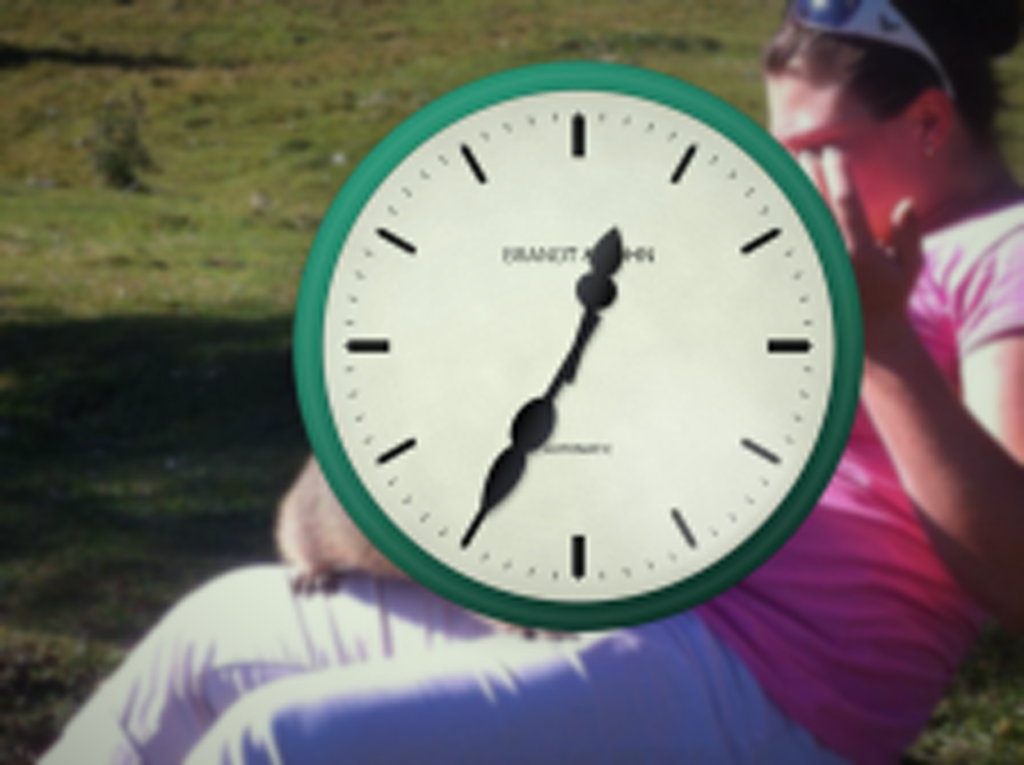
h=12 m=35
